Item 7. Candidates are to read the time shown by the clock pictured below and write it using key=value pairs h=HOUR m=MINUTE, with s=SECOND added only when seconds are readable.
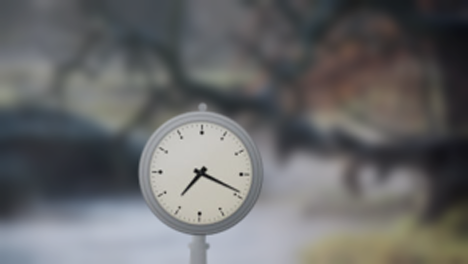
h=7 m=19
